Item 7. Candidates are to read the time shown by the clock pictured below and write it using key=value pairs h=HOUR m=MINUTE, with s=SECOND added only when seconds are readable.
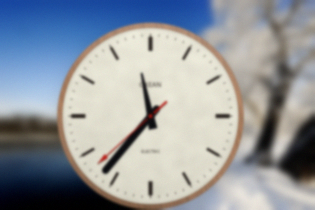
h=11 m=36 s=38
